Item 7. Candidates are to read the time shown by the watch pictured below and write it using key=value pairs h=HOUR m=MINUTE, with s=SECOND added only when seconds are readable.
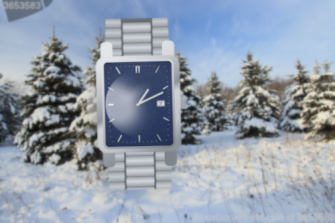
h=1 m=11
